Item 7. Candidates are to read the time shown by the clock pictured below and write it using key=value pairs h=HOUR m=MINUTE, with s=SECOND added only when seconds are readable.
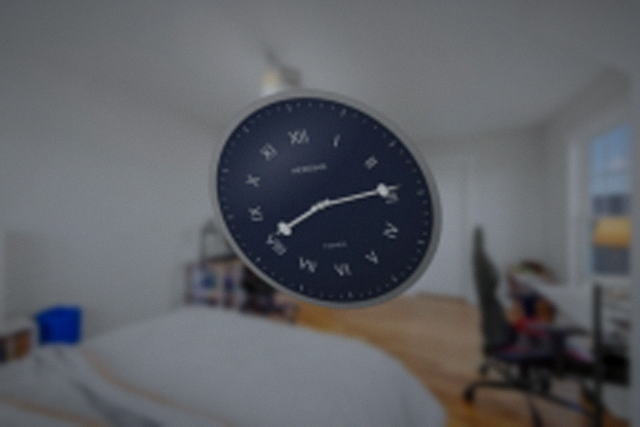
h=8 m=14
